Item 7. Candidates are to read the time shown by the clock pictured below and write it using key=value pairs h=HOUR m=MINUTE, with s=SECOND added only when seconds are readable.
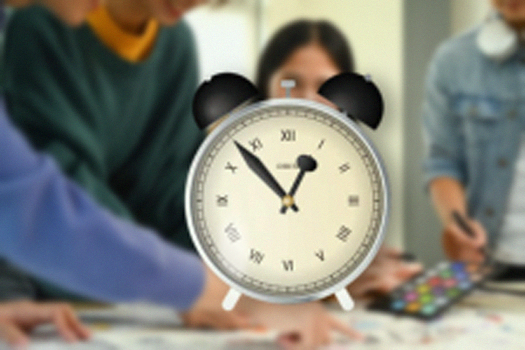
h=12 m=53
